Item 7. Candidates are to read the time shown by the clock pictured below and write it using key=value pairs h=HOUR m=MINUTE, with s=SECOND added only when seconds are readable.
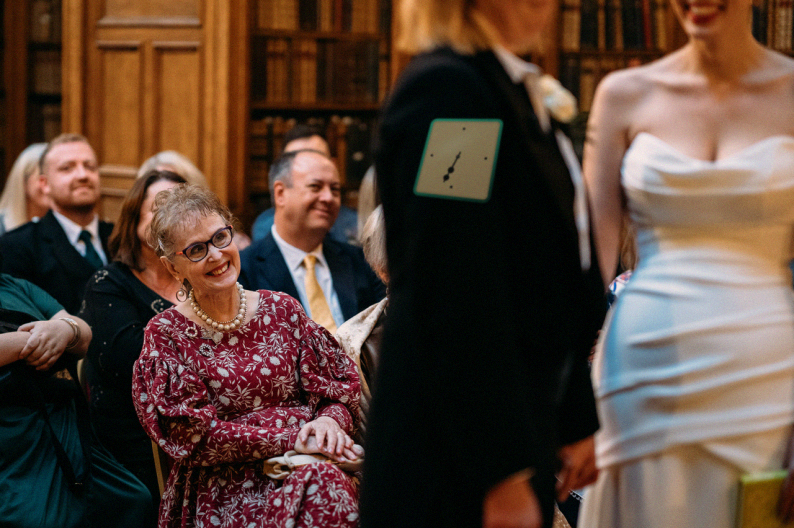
h=6 m=33
